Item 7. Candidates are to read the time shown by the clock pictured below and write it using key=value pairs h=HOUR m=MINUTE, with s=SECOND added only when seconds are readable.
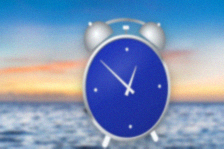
h=12 m=52
